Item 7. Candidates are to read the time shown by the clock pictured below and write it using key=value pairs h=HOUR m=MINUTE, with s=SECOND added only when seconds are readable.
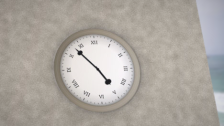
h=4 m=53
